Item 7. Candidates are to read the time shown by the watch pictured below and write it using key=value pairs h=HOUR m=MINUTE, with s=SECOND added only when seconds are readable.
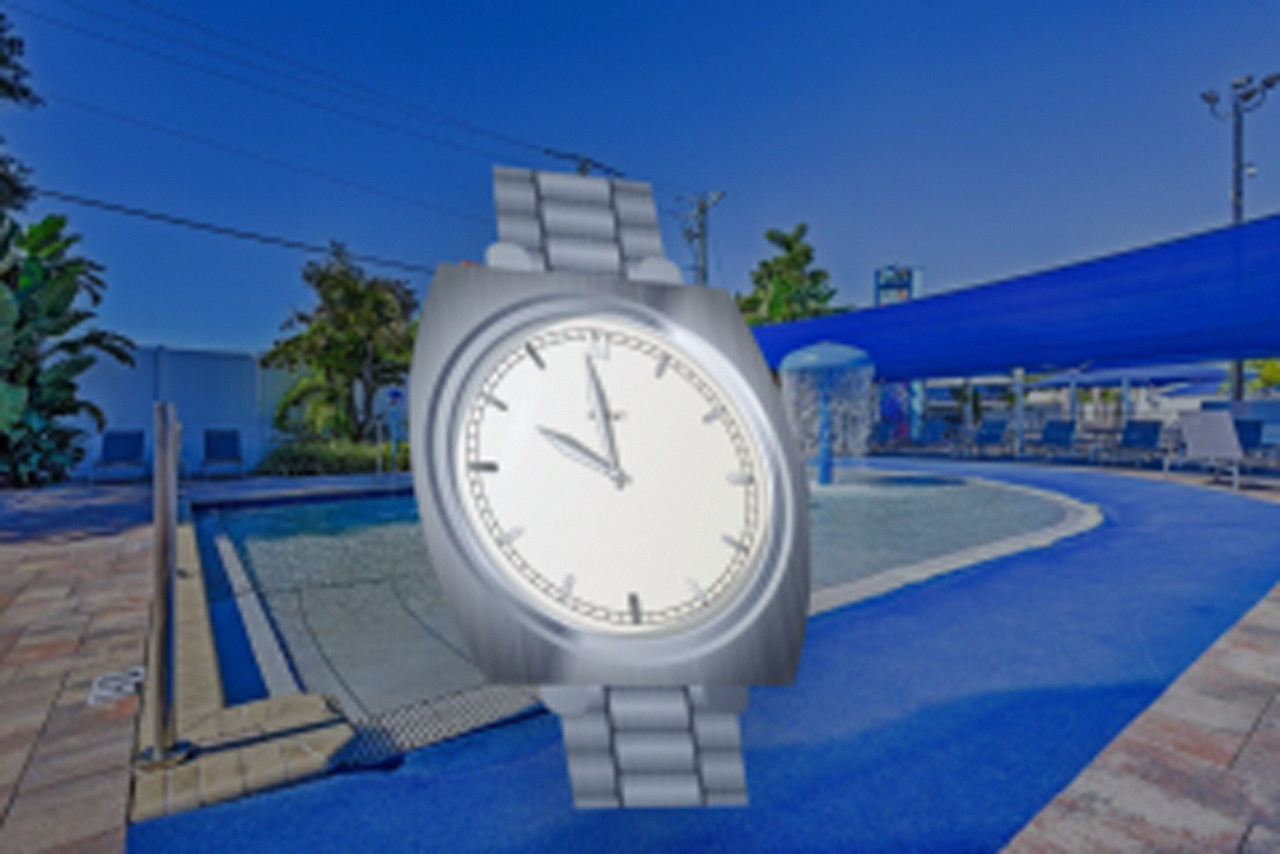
h=9 m=59
